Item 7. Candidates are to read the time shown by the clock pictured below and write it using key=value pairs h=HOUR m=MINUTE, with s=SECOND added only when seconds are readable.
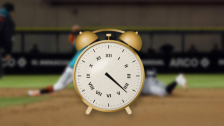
h=4 m=22
